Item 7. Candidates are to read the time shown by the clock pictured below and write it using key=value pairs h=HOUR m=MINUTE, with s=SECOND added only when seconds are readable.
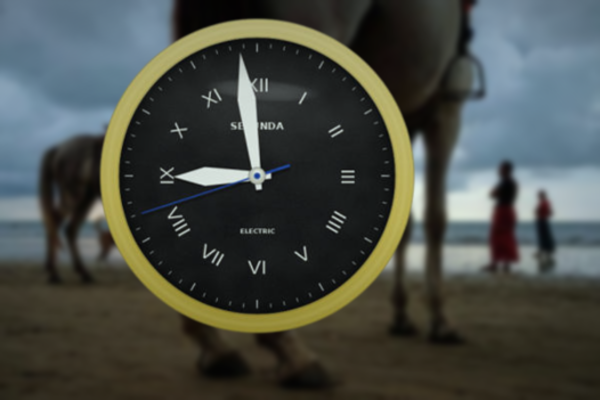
h=8 m=58 s=42
